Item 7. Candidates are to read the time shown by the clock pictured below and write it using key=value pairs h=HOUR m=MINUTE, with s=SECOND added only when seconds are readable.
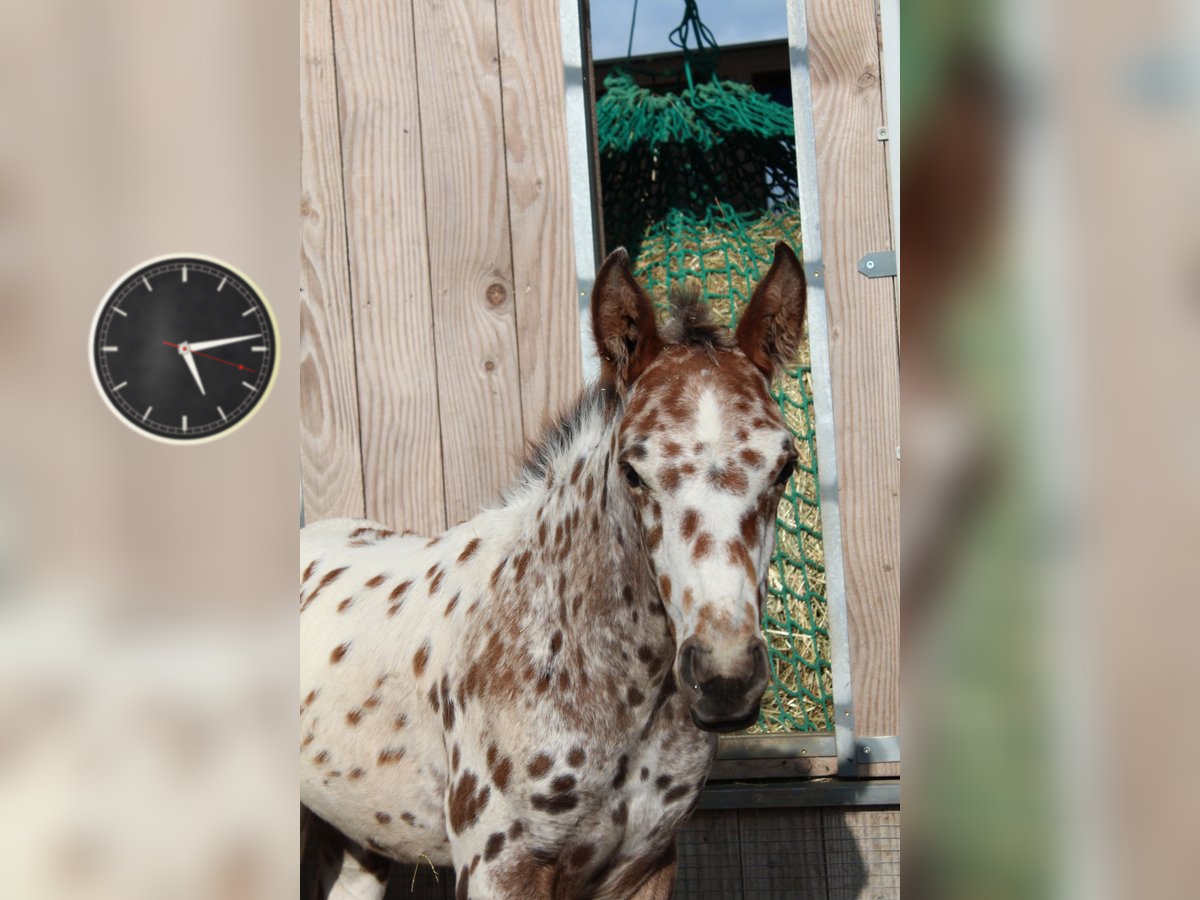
h=5 m=13 s=18
